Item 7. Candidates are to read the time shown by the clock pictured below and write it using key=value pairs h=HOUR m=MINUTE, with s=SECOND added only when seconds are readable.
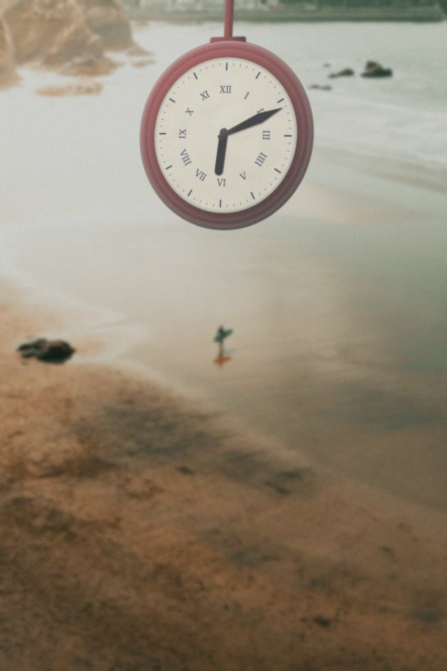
h=6 m=11
